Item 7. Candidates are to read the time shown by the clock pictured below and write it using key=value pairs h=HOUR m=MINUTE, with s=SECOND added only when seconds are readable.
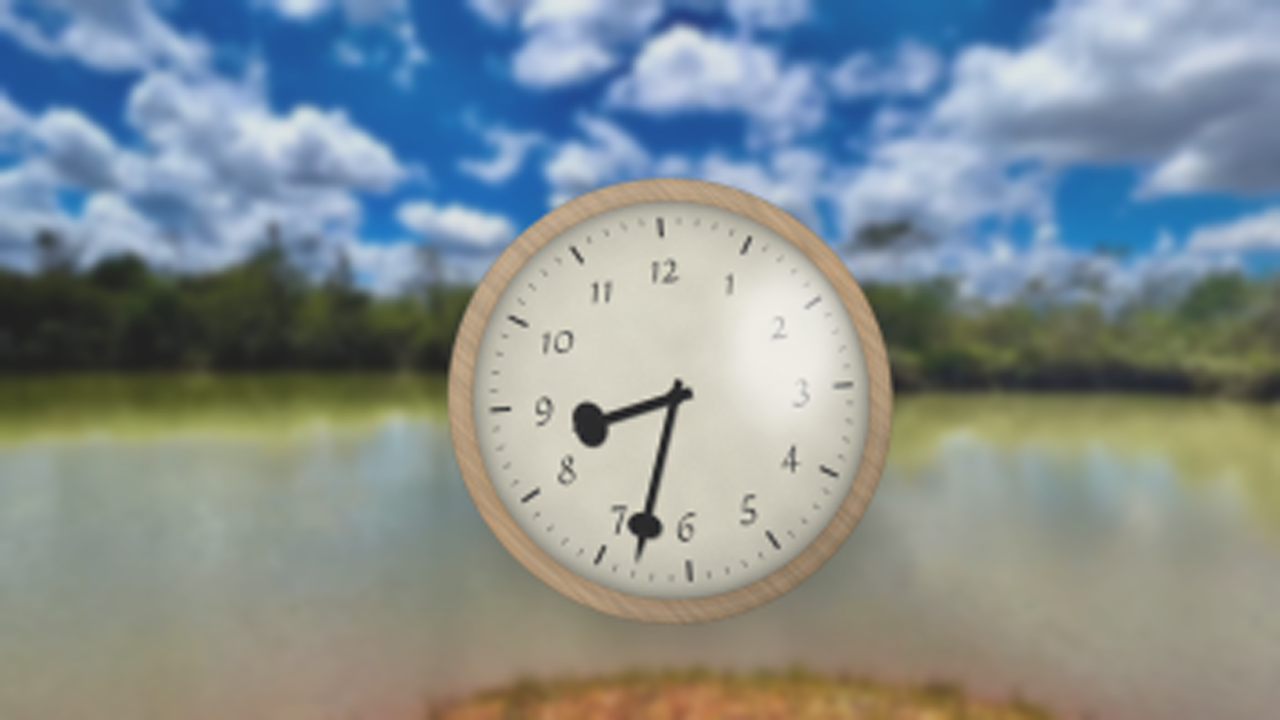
h=8 m=33
